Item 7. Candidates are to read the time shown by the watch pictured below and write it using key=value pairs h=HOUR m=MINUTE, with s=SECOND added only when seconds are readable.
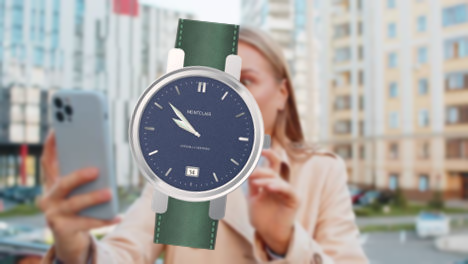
h=9 m=52
